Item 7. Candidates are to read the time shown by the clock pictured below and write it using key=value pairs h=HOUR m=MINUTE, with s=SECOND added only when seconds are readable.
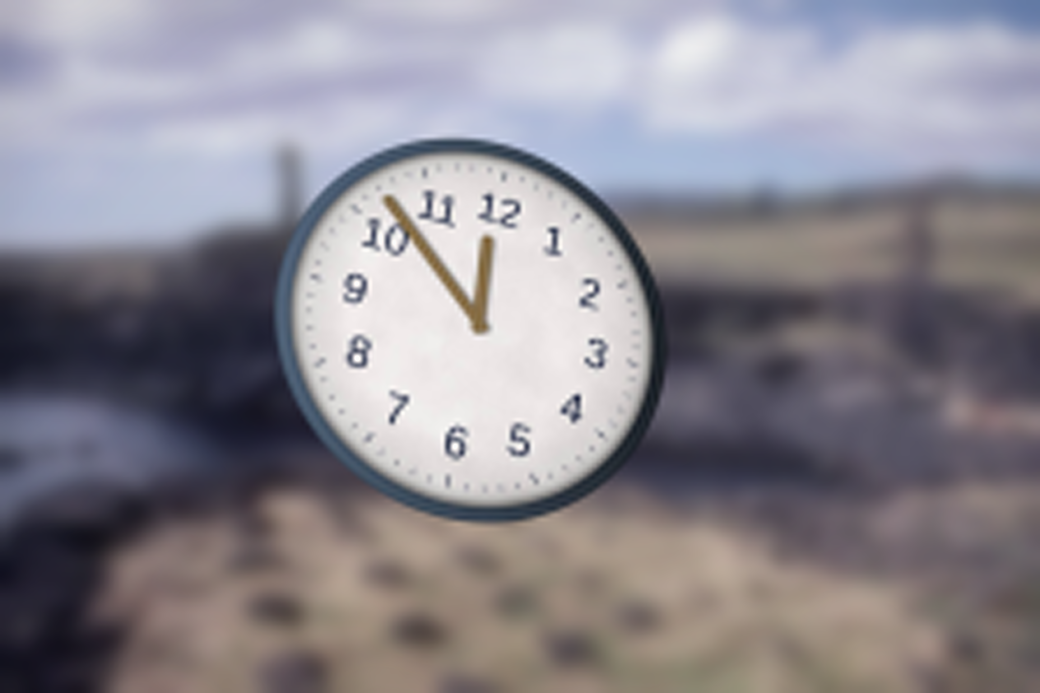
h=11 m=52
